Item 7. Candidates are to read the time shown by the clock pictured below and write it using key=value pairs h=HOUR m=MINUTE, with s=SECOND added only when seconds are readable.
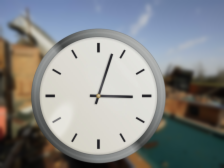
h=3 m=3
